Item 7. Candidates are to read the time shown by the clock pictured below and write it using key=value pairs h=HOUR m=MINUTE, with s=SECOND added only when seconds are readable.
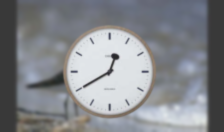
h=12 m=40
